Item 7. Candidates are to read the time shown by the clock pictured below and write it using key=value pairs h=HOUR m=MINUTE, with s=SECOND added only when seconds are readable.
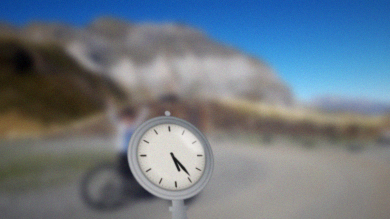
h=5 m=24
